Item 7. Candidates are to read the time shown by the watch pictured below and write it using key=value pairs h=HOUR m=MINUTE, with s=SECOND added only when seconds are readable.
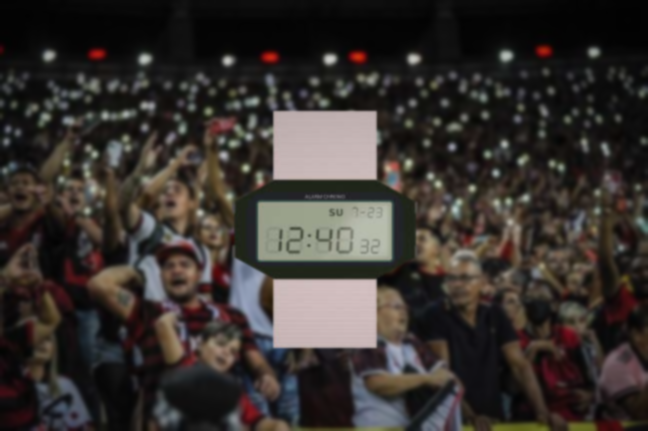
h=12 m=40 s=32
